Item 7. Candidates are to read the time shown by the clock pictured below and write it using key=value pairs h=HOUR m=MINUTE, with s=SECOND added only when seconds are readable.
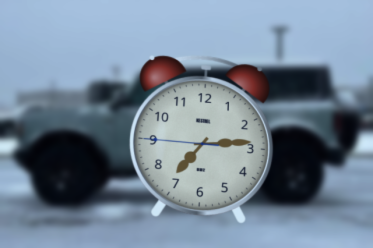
h=7 m=13 s=45
